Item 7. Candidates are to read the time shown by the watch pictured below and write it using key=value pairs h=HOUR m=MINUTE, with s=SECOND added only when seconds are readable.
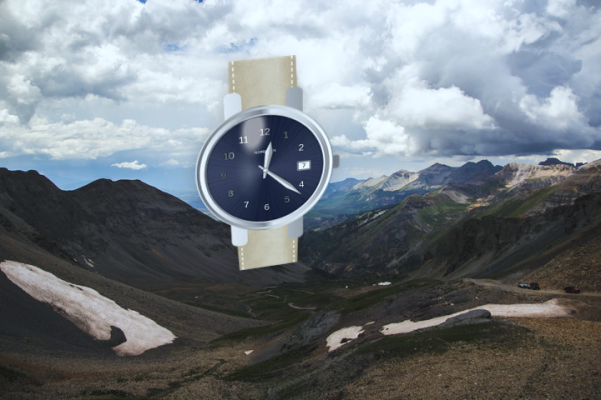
h=12 m=22
